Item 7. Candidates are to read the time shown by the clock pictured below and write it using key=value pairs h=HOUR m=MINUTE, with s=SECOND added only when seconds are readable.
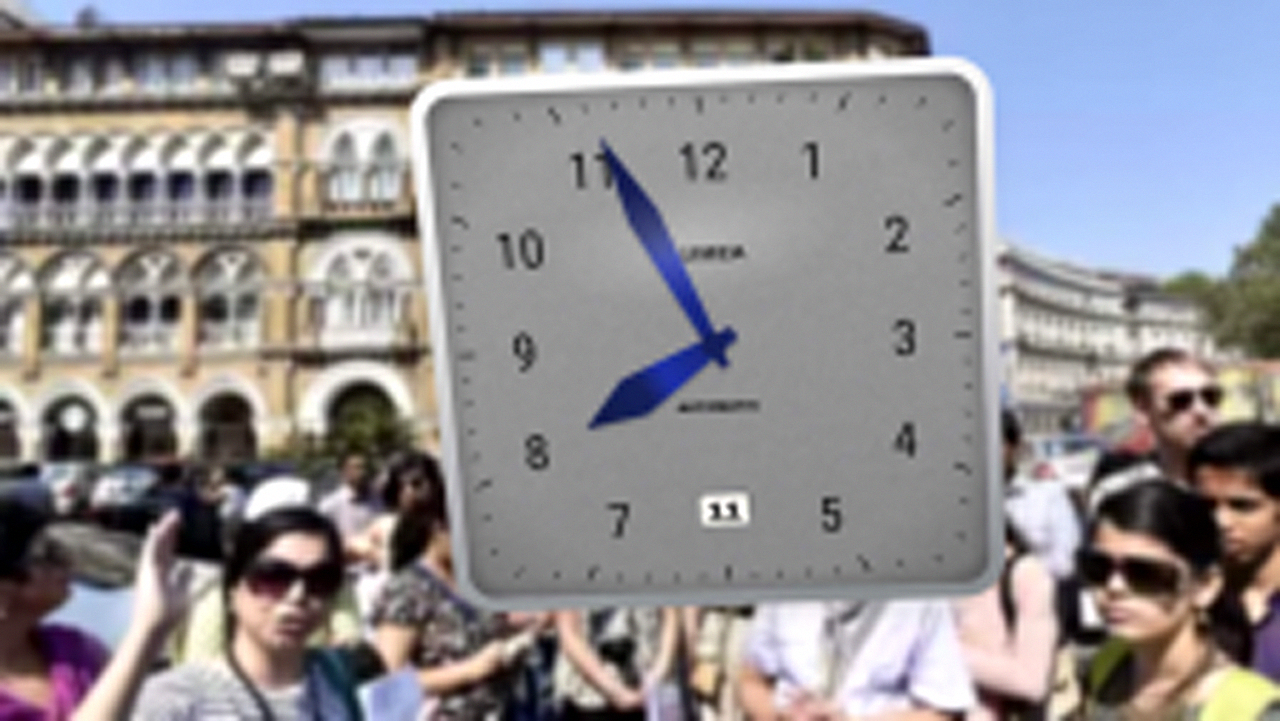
h=7 m=56
